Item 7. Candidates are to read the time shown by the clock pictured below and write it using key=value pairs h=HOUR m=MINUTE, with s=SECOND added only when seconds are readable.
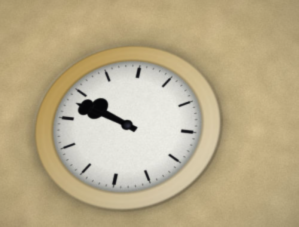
h=9 m=48
